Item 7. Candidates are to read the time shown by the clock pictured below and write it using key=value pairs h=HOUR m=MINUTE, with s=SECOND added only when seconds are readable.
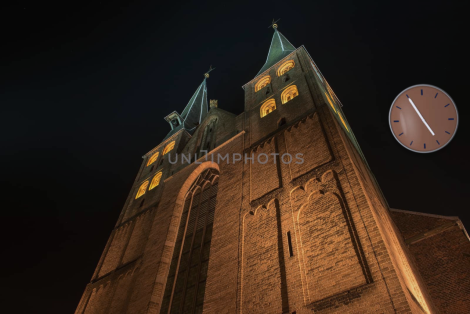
h=4 m=55
